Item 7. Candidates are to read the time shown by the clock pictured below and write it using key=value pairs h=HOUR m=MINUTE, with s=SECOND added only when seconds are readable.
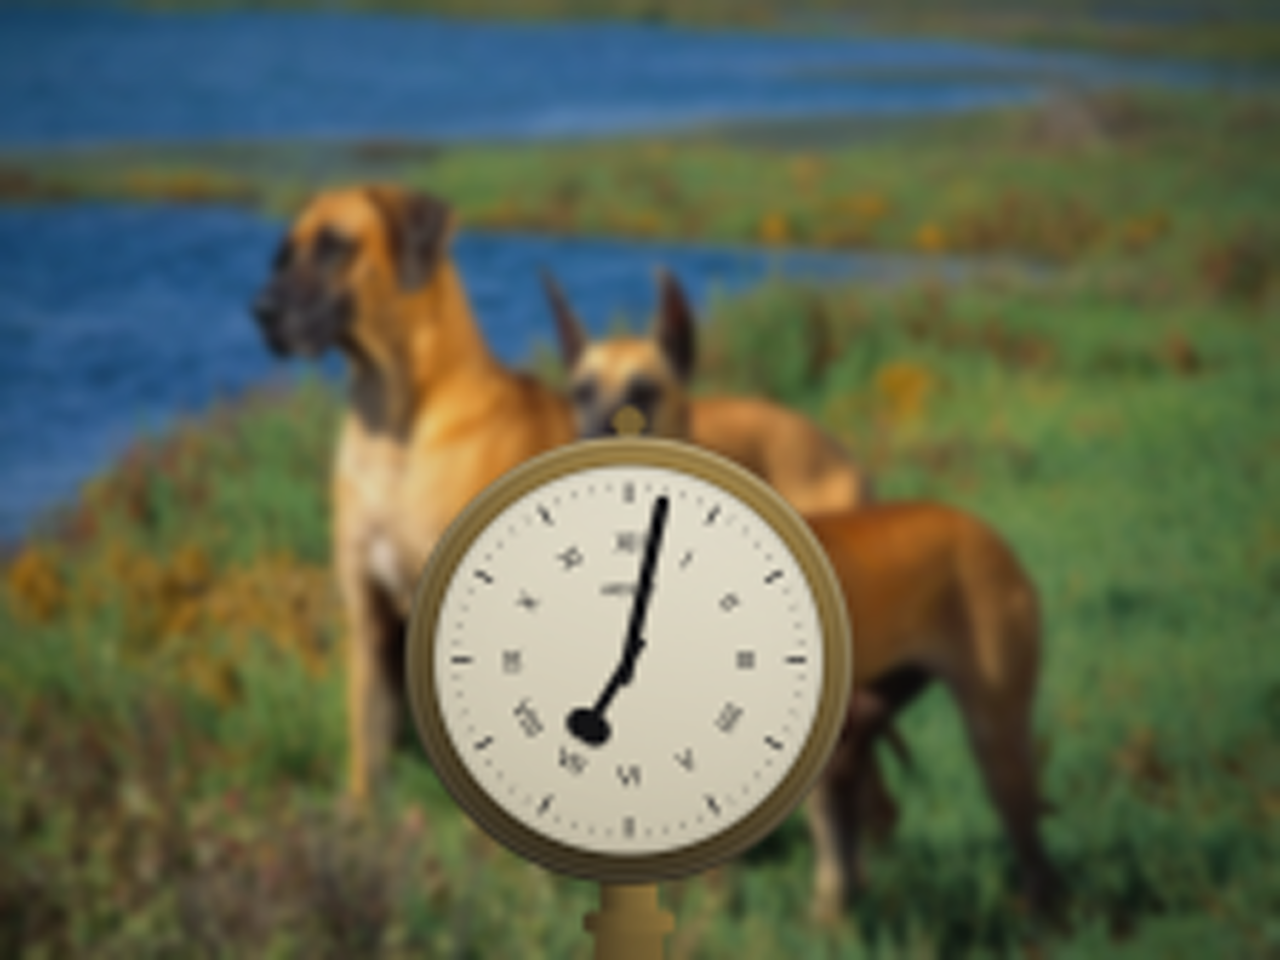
h=7 m=2
